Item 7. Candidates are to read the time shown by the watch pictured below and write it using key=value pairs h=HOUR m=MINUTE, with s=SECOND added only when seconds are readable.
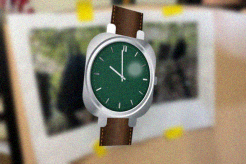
h=9 m=59
